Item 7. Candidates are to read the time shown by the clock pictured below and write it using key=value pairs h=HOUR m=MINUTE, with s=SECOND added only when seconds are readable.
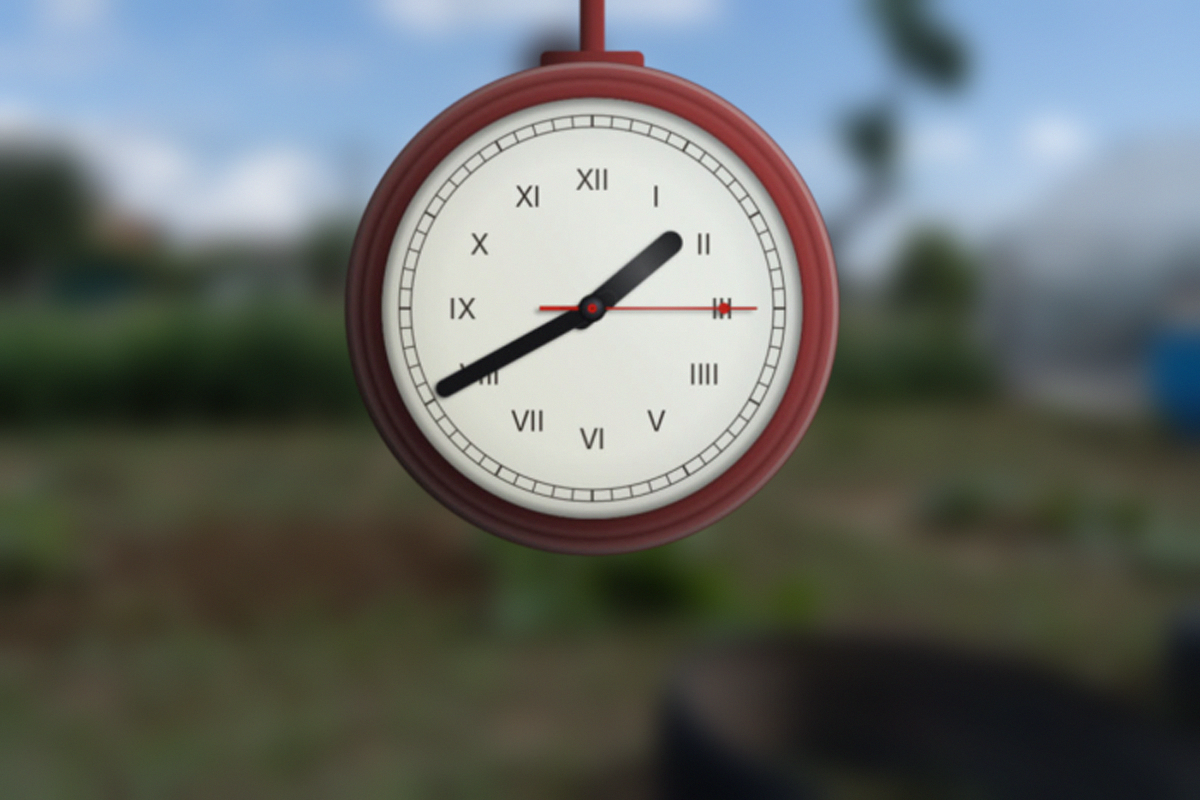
h=1 m=40 s=15
